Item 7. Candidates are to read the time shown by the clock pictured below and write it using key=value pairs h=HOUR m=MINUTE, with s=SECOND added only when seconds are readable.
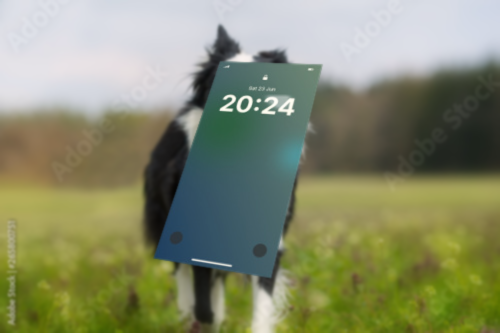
h=20 m=24
